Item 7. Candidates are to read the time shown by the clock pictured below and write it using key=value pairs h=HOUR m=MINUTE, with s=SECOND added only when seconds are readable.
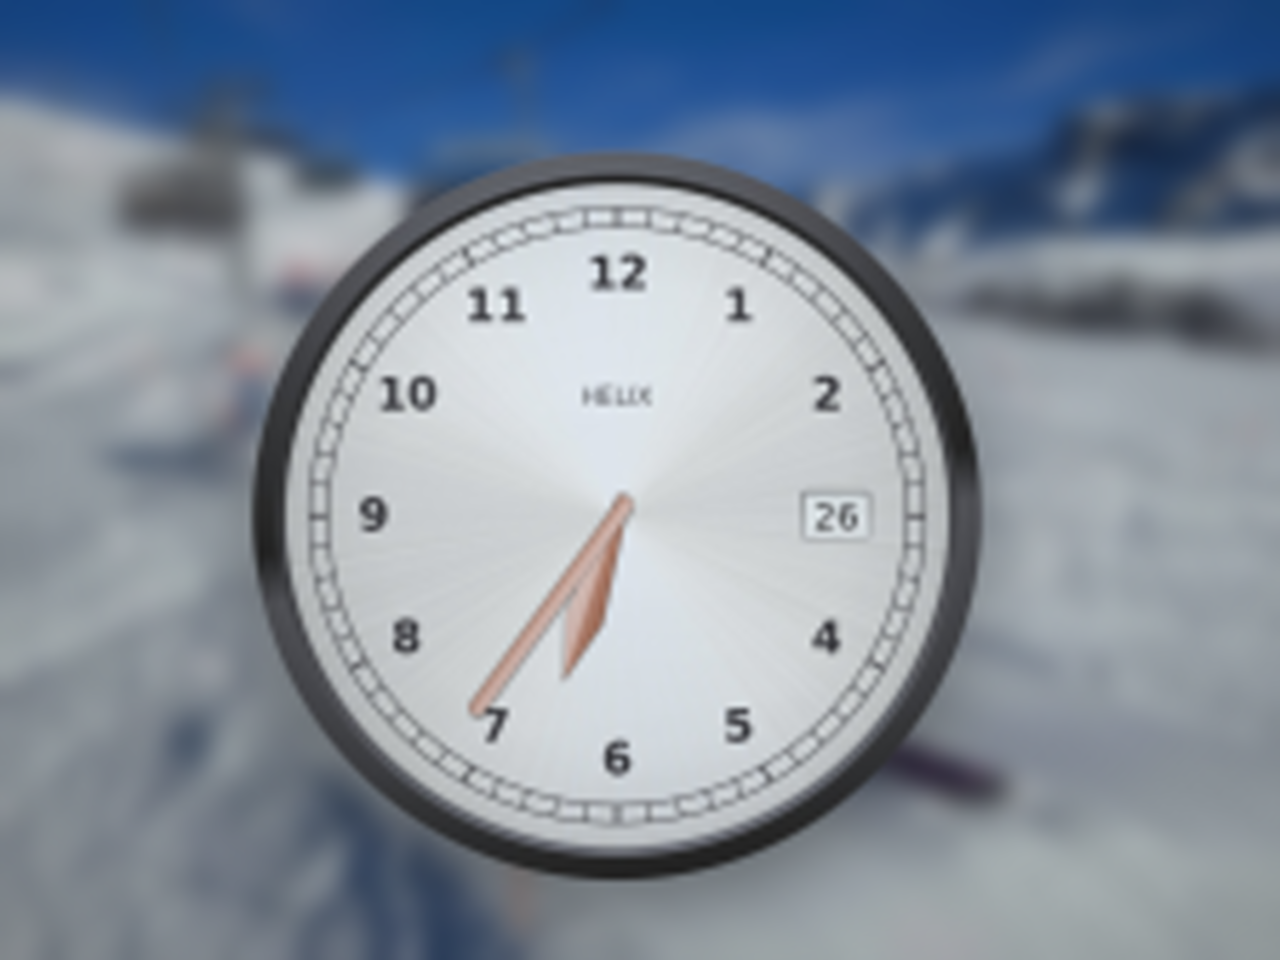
h=6 m=36
